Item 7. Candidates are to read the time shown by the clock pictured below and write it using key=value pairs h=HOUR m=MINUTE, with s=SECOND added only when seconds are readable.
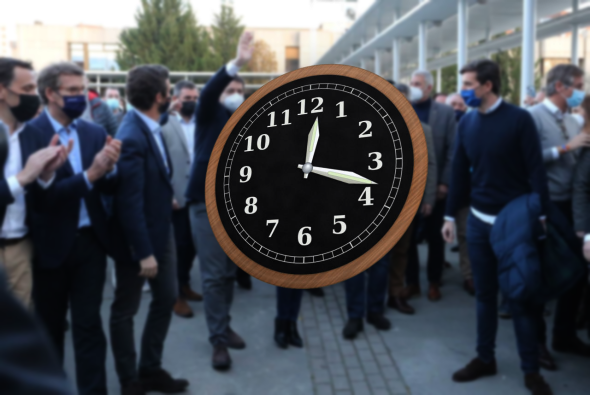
h=12 m=18
